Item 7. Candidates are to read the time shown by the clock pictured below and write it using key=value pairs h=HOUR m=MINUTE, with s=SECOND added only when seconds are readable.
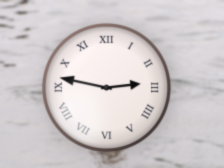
h=2 m=47
